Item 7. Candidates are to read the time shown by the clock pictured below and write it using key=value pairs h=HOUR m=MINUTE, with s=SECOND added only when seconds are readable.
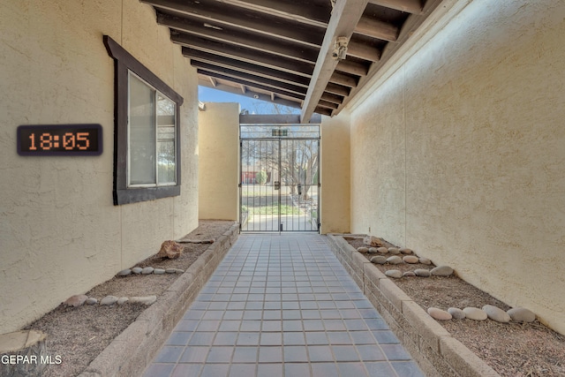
h=18 m=5
